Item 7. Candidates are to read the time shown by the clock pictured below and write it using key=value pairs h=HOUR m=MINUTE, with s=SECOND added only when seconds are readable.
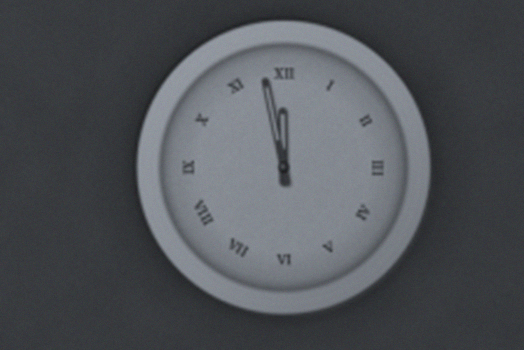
h=11 m=58
